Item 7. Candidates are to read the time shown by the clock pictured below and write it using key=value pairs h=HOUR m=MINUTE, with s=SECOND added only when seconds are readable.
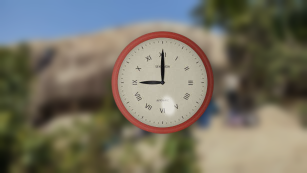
h=9 m=0
